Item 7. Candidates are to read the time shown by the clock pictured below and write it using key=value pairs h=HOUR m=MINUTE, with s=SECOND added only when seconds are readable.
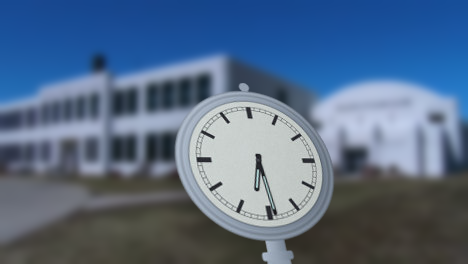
h=6 m=29
